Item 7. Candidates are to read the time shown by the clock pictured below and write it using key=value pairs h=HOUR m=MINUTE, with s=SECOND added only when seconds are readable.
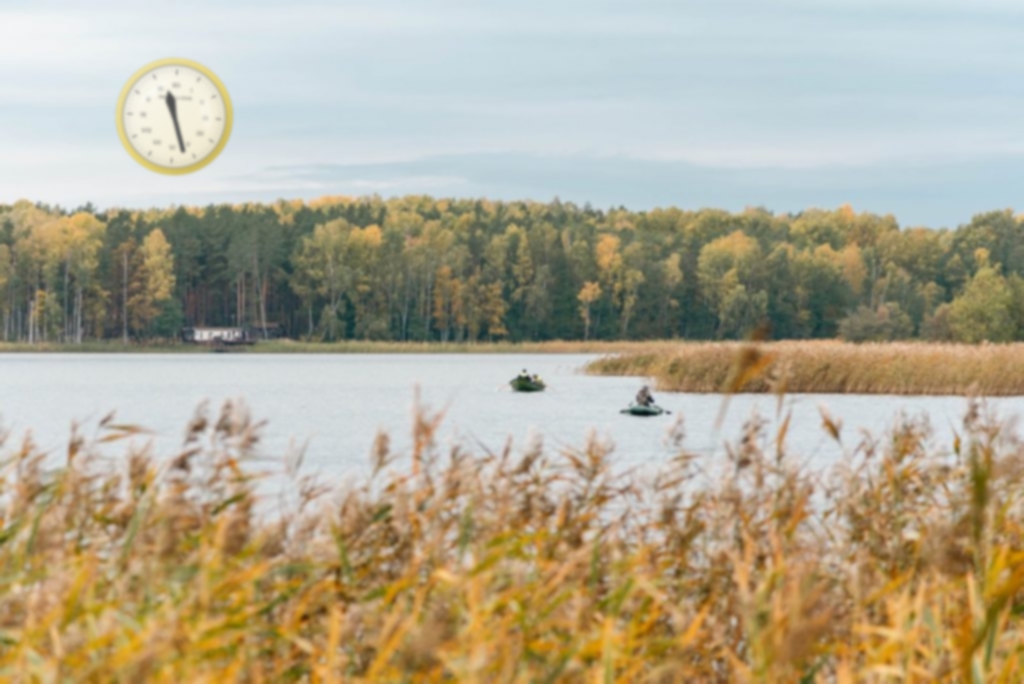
h=11 m=27
